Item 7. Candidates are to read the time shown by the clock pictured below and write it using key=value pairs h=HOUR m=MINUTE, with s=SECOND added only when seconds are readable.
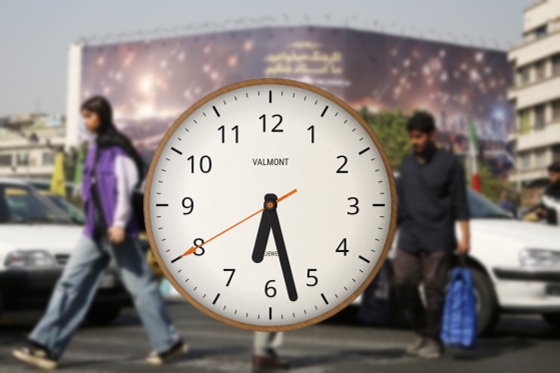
h=6 m=27 s=40
